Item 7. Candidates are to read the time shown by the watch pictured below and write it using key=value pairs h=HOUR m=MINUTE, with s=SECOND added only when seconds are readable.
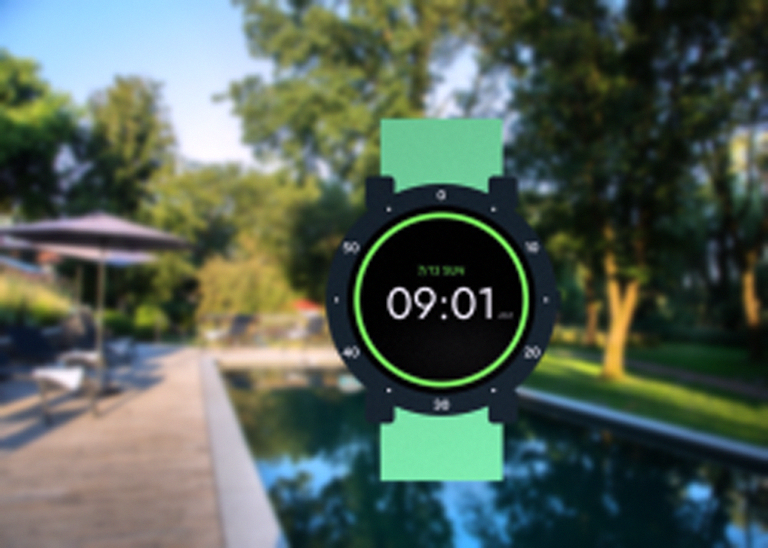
h=9 m=1
